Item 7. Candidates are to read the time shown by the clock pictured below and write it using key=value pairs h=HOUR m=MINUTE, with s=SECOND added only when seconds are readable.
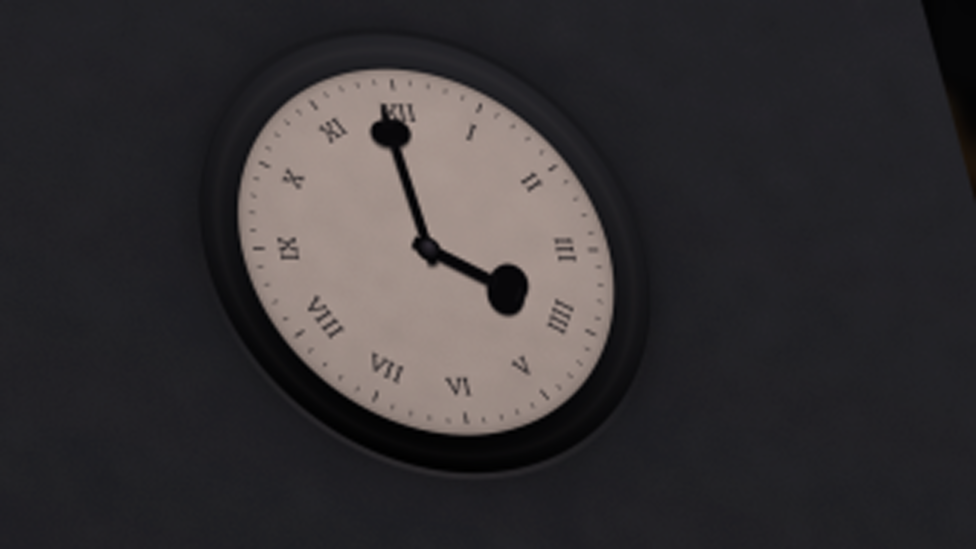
h=3 m=59
